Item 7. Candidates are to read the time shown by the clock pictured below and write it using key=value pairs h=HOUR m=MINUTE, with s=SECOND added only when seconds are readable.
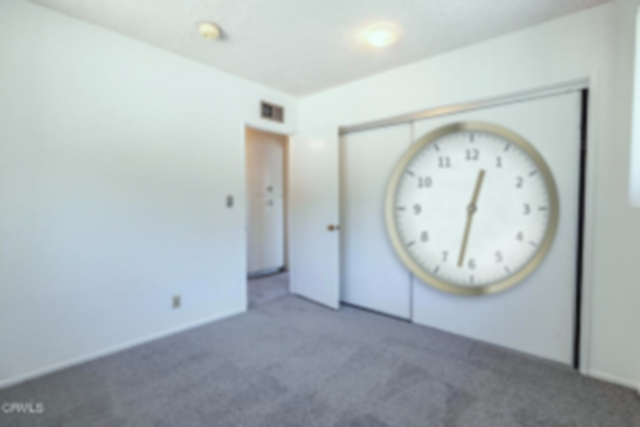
h=12 m=32
